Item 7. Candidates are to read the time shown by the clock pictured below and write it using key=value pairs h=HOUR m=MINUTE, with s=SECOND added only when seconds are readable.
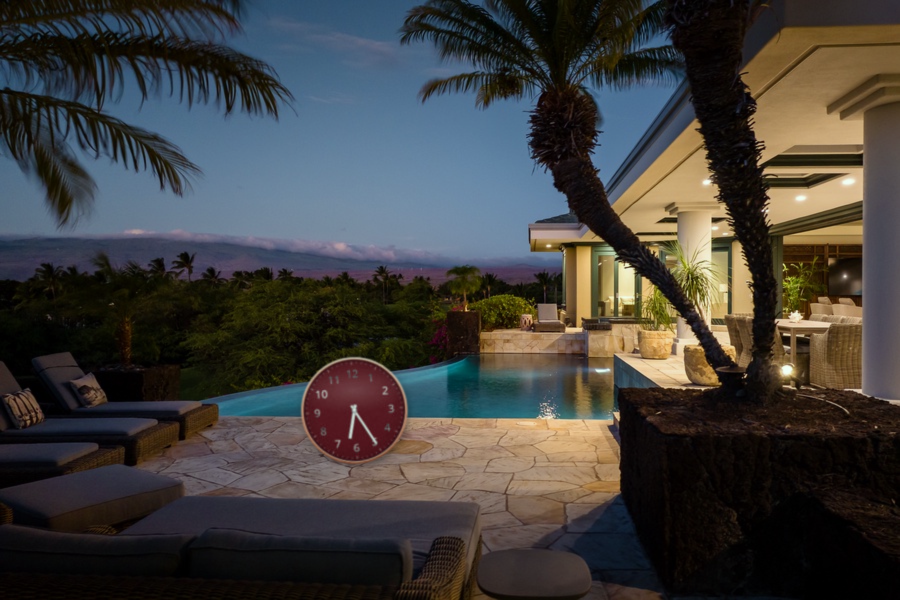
h=6 m=25
